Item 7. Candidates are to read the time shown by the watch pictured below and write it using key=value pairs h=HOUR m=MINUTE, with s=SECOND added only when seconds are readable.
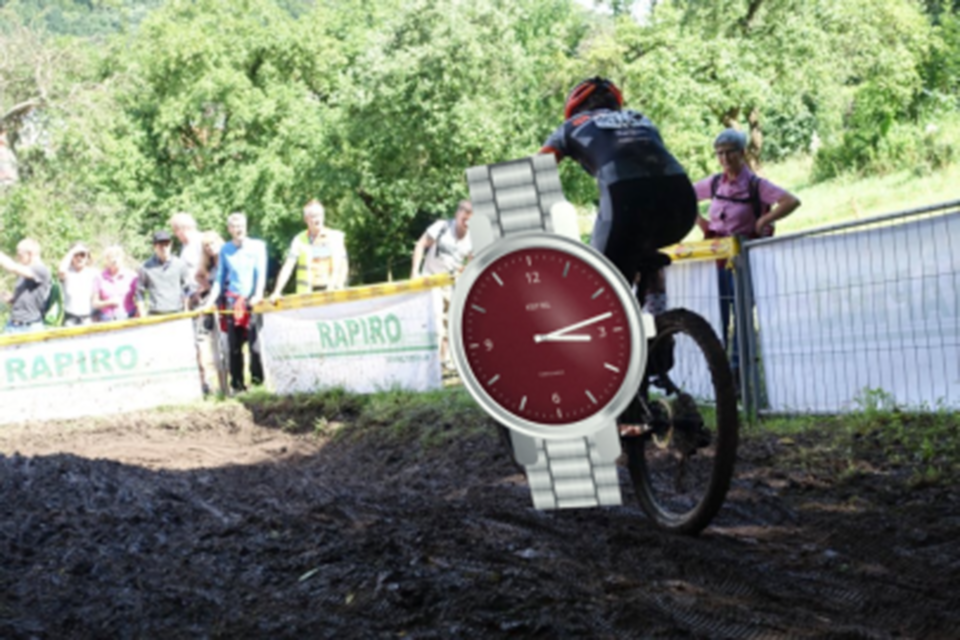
h=3 m=13
